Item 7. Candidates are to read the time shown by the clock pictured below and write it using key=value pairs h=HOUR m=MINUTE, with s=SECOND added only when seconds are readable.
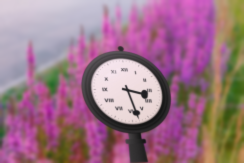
h=3 m=28
